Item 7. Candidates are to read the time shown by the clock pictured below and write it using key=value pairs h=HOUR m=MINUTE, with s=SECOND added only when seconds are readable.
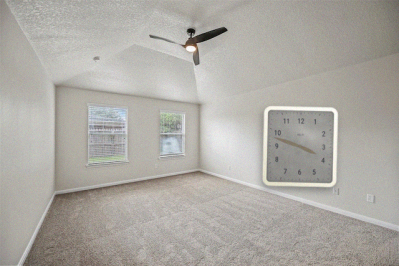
h=3 m=48
